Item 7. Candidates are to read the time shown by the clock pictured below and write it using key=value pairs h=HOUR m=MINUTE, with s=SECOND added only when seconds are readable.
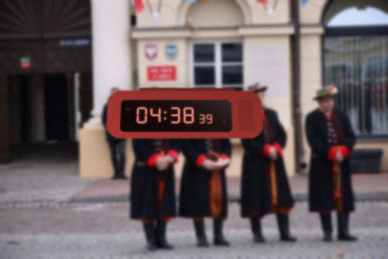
h=4 m=38 s=39
